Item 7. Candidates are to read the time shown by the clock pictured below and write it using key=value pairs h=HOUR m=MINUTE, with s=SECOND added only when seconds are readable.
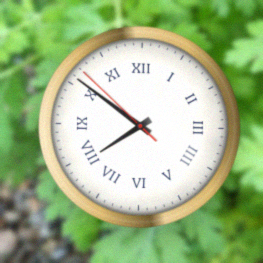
h=7 m=50 s=52
